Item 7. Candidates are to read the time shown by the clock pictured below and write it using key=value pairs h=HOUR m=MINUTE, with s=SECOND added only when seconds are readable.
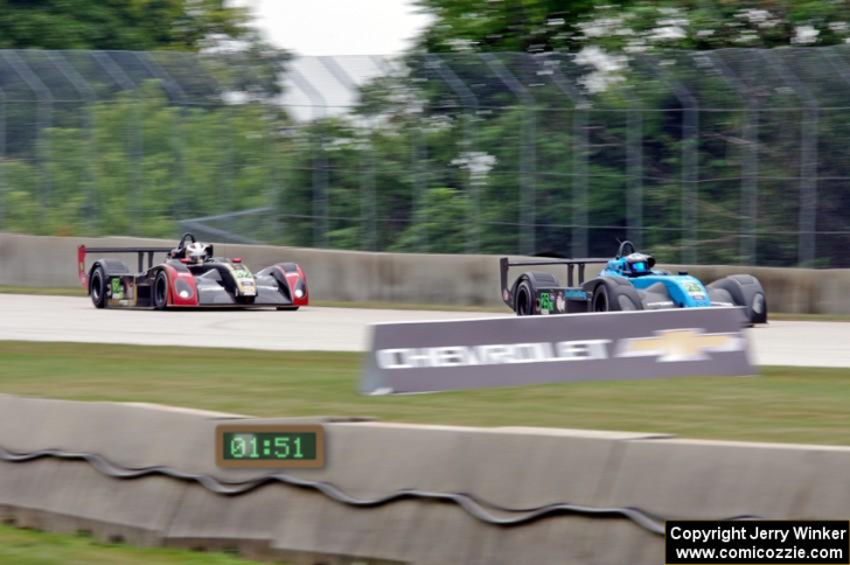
h=1 m=51
